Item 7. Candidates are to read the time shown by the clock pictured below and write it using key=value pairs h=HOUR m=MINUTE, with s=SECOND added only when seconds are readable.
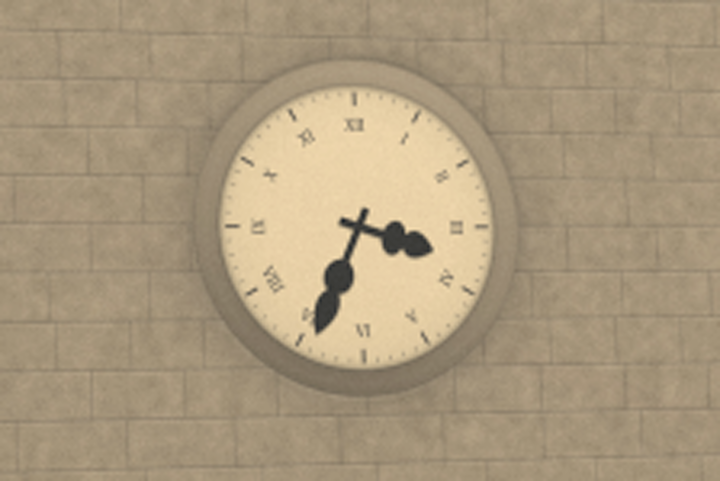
h=3 m=34
